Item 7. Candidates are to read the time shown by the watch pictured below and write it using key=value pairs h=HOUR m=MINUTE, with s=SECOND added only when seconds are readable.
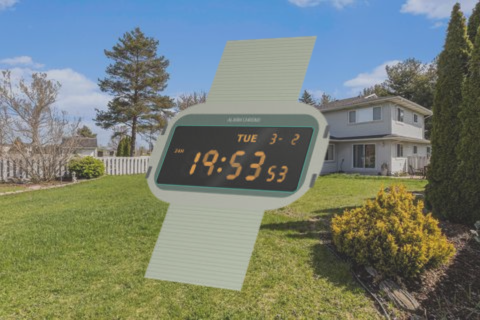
h=19 m=53 s=53
